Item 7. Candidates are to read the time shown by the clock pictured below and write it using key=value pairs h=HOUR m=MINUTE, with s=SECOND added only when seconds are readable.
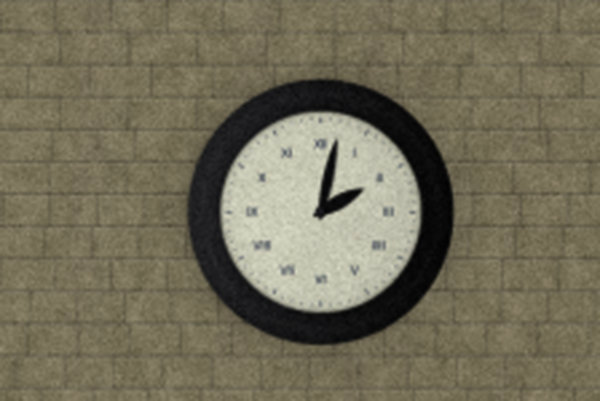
h=2 m=2
